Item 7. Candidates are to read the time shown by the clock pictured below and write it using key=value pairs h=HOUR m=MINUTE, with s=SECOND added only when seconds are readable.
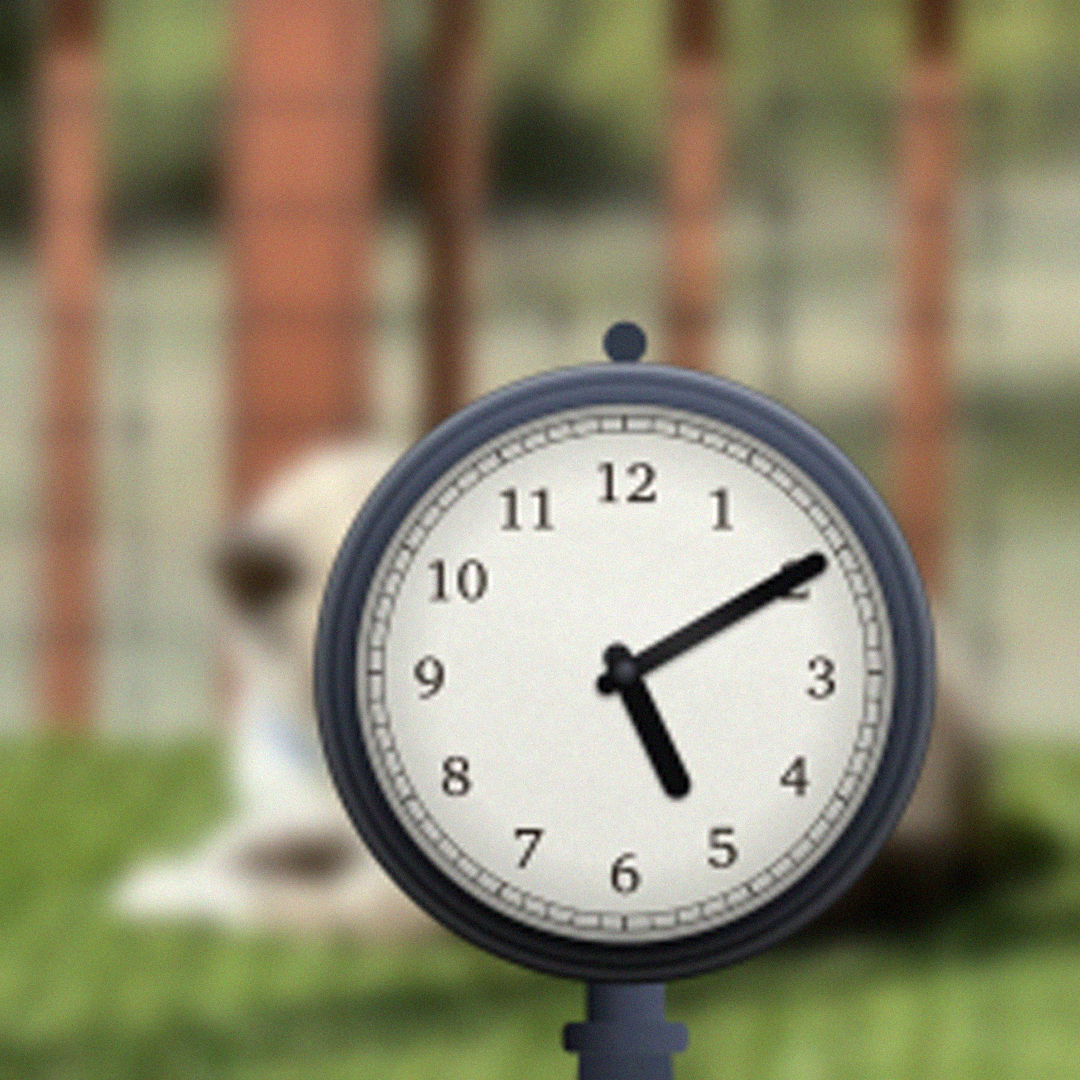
h=5 m=10
